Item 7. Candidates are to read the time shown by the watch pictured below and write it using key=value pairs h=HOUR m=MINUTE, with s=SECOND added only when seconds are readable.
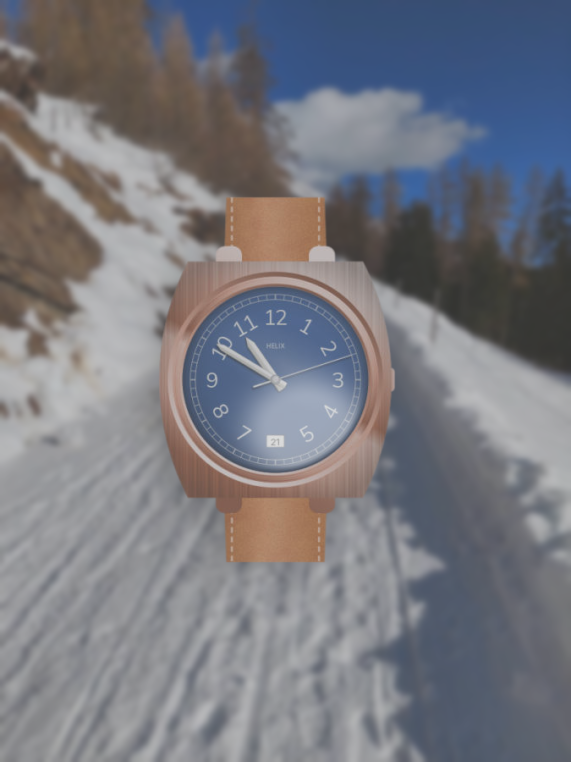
h=10 m=50 s=12
